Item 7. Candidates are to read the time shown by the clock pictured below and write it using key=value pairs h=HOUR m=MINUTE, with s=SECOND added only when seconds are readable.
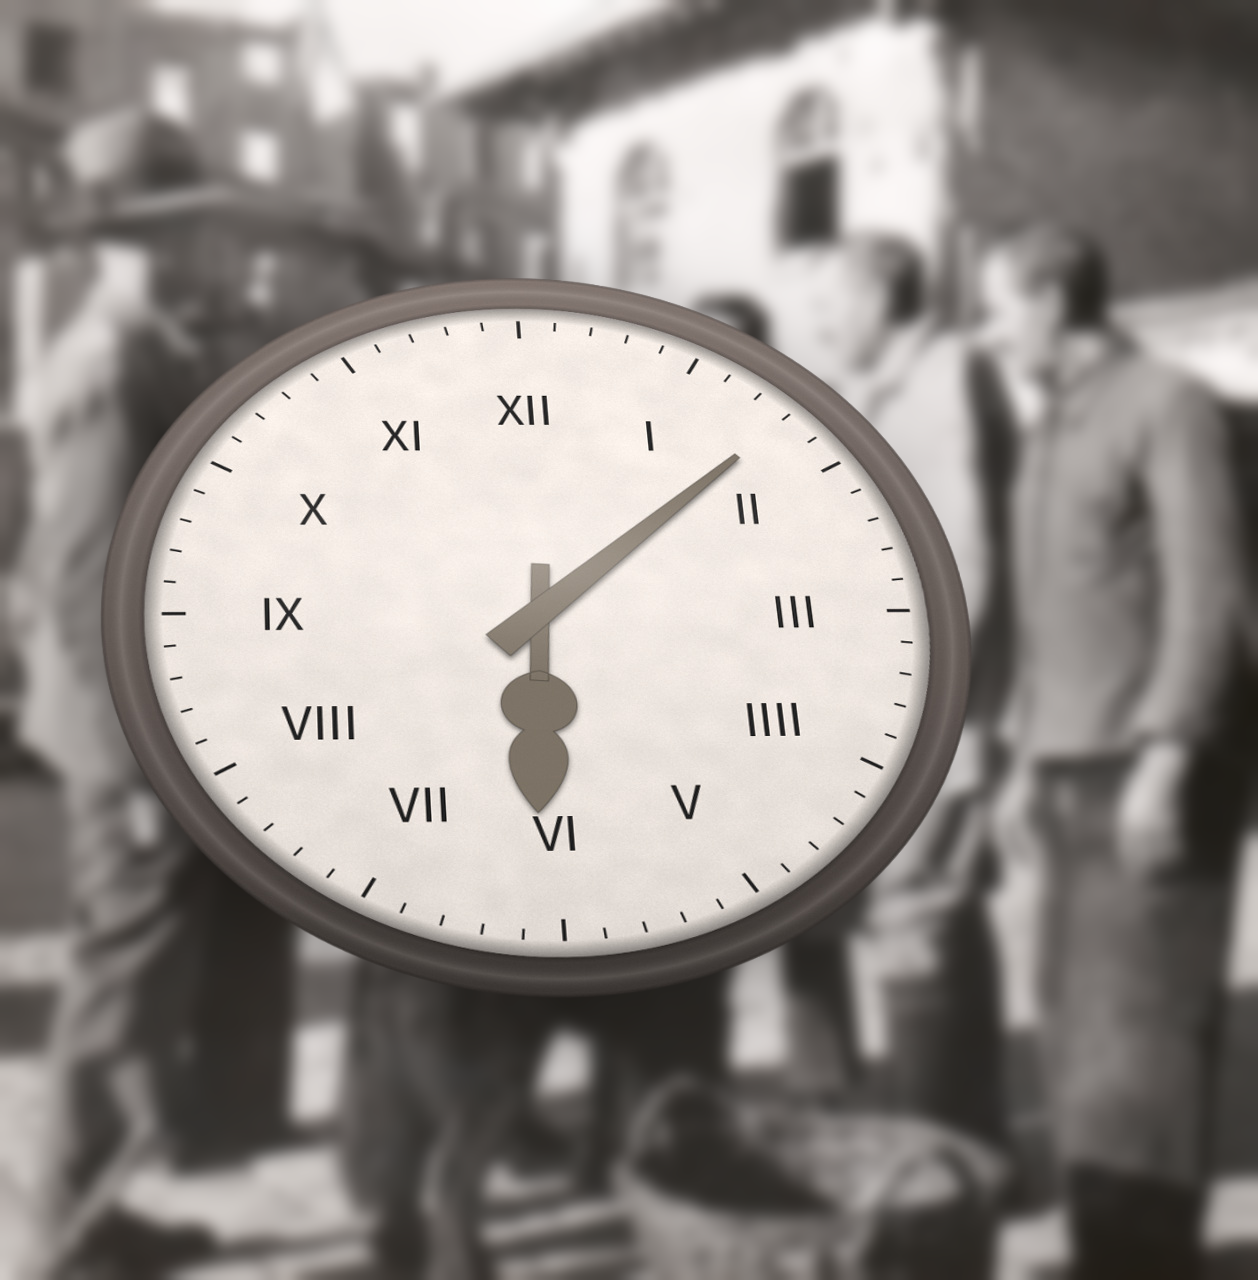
h=6 m=8
